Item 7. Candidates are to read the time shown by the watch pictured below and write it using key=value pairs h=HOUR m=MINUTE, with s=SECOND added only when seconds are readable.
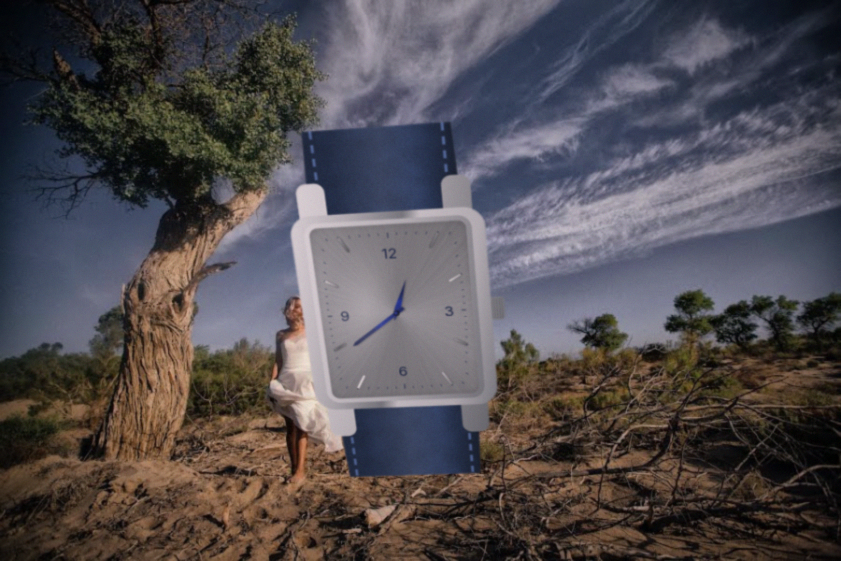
h=12 m=39
